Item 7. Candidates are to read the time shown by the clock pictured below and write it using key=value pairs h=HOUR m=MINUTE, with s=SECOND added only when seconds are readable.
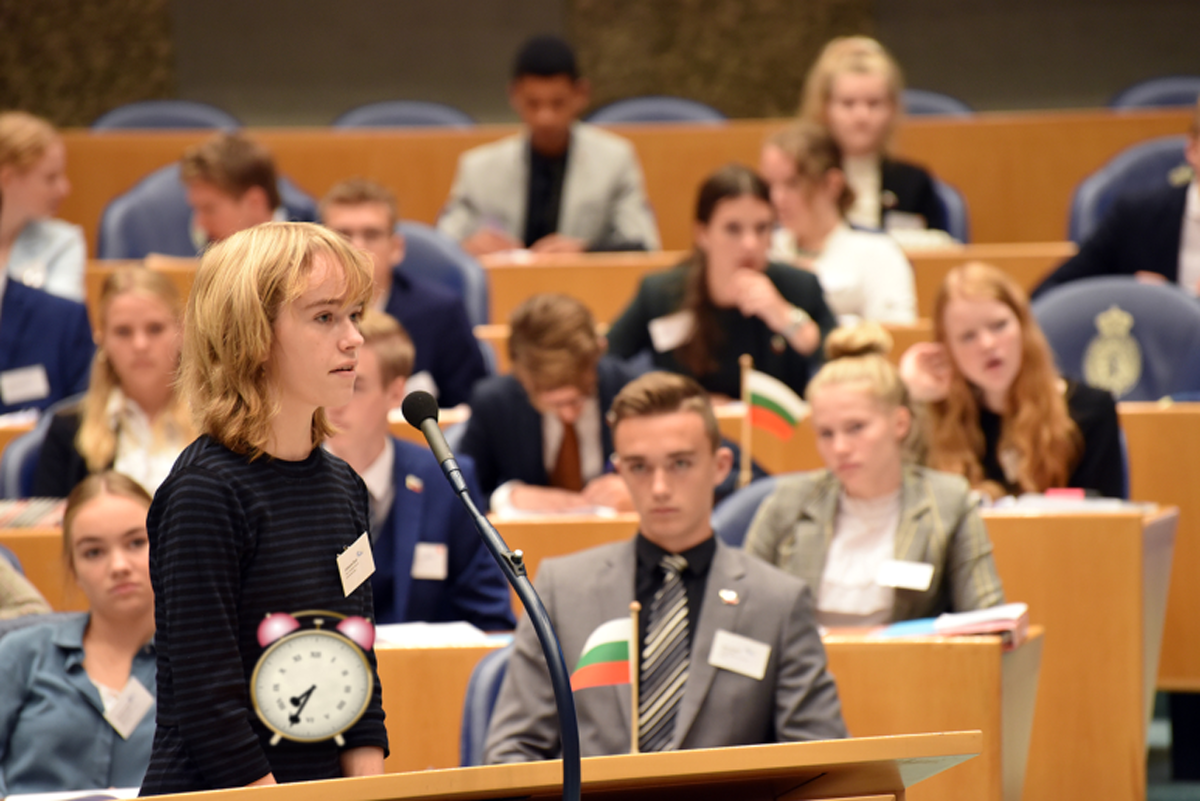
h=7 m=34
